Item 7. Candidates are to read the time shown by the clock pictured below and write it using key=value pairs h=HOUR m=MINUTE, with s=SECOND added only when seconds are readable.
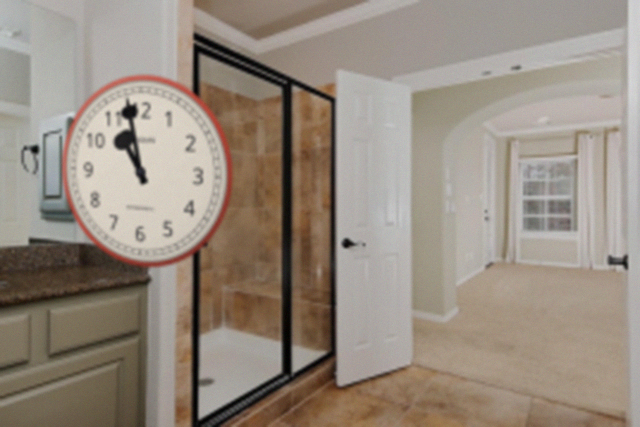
h=10 m=58
